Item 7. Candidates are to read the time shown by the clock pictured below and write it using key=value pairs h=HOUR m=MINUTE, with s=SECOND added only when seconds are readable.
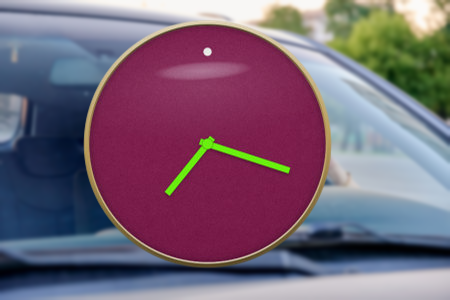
h=7 m=18
